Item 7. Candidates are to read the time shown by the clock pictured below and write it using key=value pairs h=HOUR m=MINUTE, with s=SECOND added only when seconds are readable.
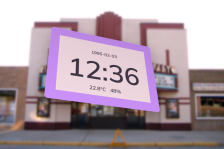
h=12 m=36
